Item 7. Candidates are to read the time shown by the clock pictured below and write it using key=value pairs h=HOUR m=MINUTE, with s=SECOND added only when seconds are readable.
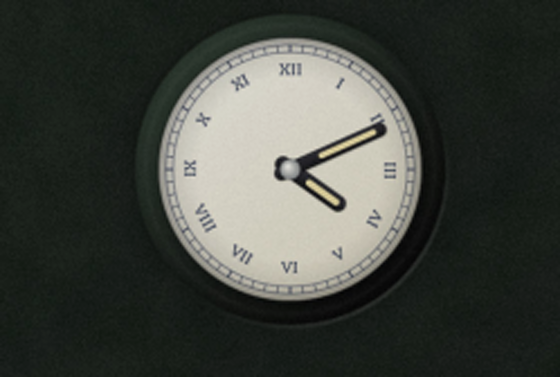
h=4 m=11
